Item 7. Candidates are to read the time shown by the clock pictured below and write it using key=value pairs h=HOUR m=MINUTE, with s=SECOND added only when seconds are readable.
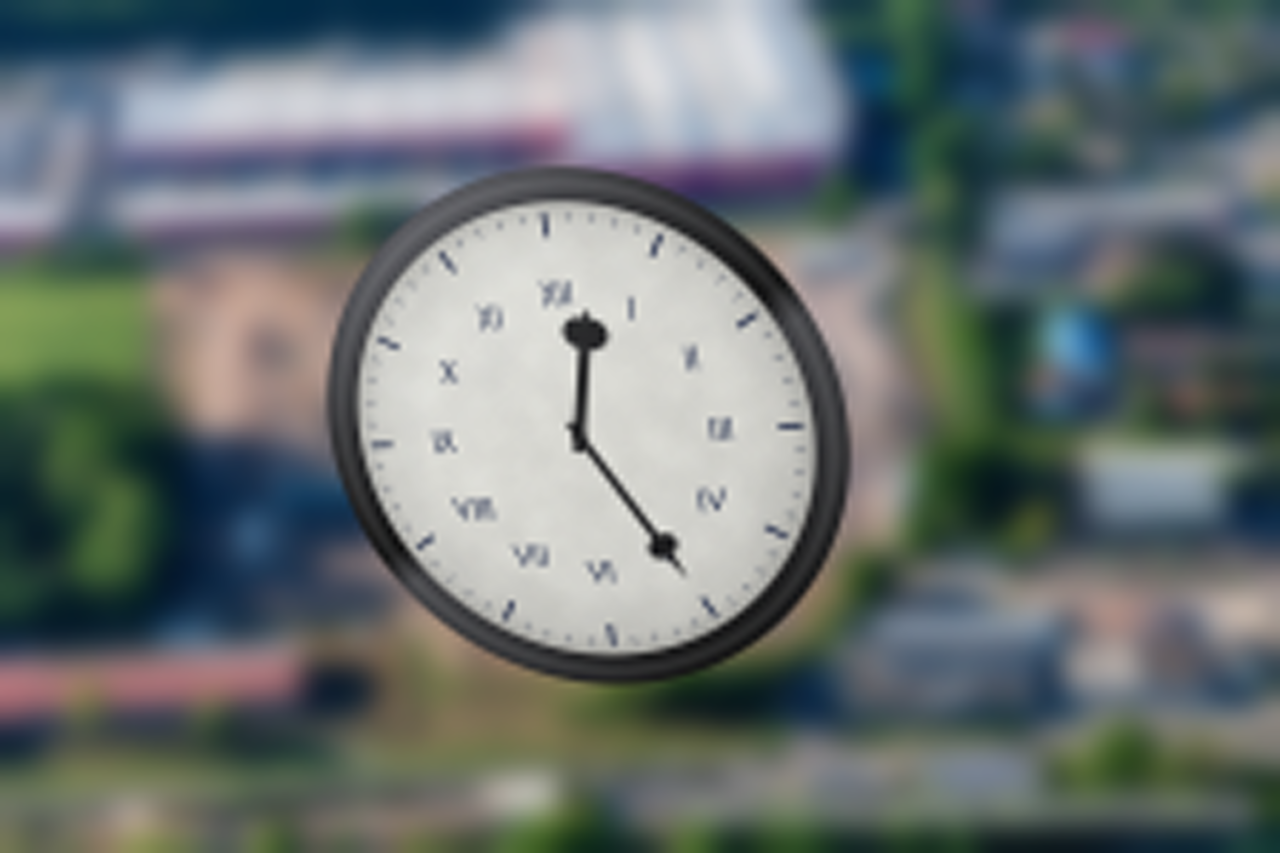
h=12 m=25
